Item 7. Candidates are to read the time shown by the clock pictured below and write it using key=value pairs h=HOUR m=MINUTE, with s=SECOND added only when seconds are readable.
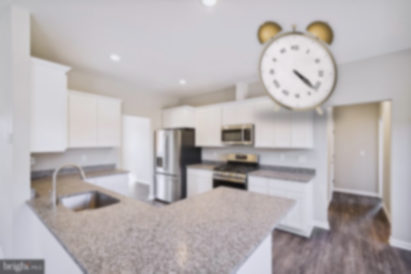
h=4 m=22
